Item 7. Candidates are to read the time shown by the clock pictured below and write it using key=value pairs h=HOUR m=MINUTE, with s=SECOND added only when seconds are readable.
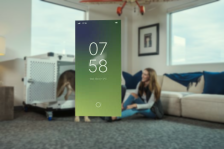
h=7 m=58
